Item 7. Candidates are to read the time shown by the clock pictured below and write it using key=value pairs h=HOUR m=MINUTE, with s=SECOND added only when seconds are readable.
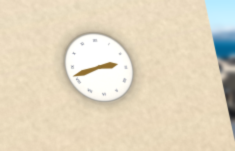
h=2 m=42
